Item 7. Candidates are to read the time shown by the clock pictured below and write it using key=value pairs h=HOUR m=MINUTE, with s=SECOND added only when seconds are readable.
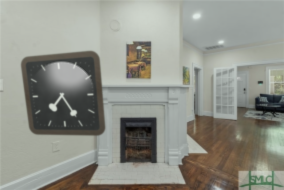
h=7 m=25
